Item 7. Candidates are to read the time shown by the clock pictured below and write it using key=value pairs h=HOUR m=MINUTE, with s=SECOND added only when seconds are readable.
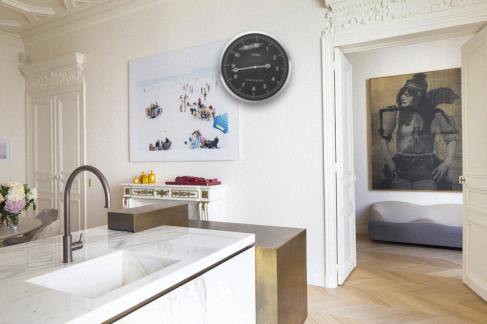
h=2 m=43
